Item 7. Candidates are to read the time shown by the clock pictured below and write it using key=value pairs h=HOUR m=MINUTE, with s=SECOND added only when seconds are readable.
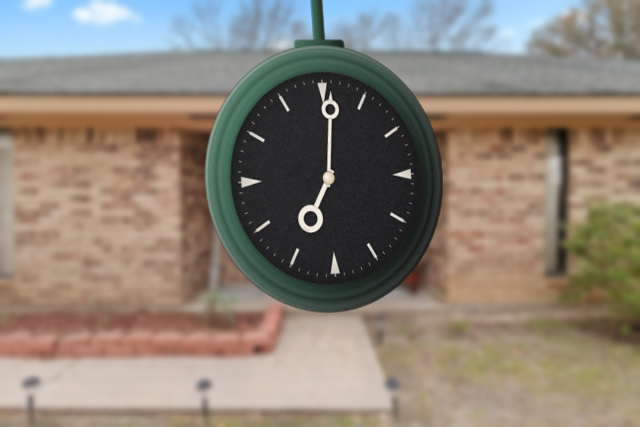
h=7 m=1
